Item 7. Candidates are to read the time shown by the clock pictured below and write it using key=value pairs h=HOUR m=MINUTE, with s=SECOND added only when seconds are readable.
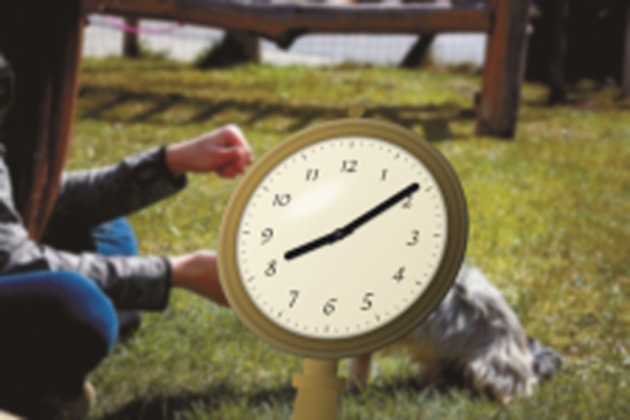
h=8 m=9
